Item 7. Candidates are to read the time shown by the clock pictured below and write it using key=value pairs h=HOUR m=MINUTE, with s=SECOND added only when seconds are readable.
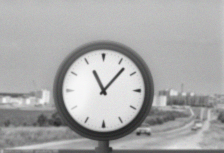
h=11 m=7
